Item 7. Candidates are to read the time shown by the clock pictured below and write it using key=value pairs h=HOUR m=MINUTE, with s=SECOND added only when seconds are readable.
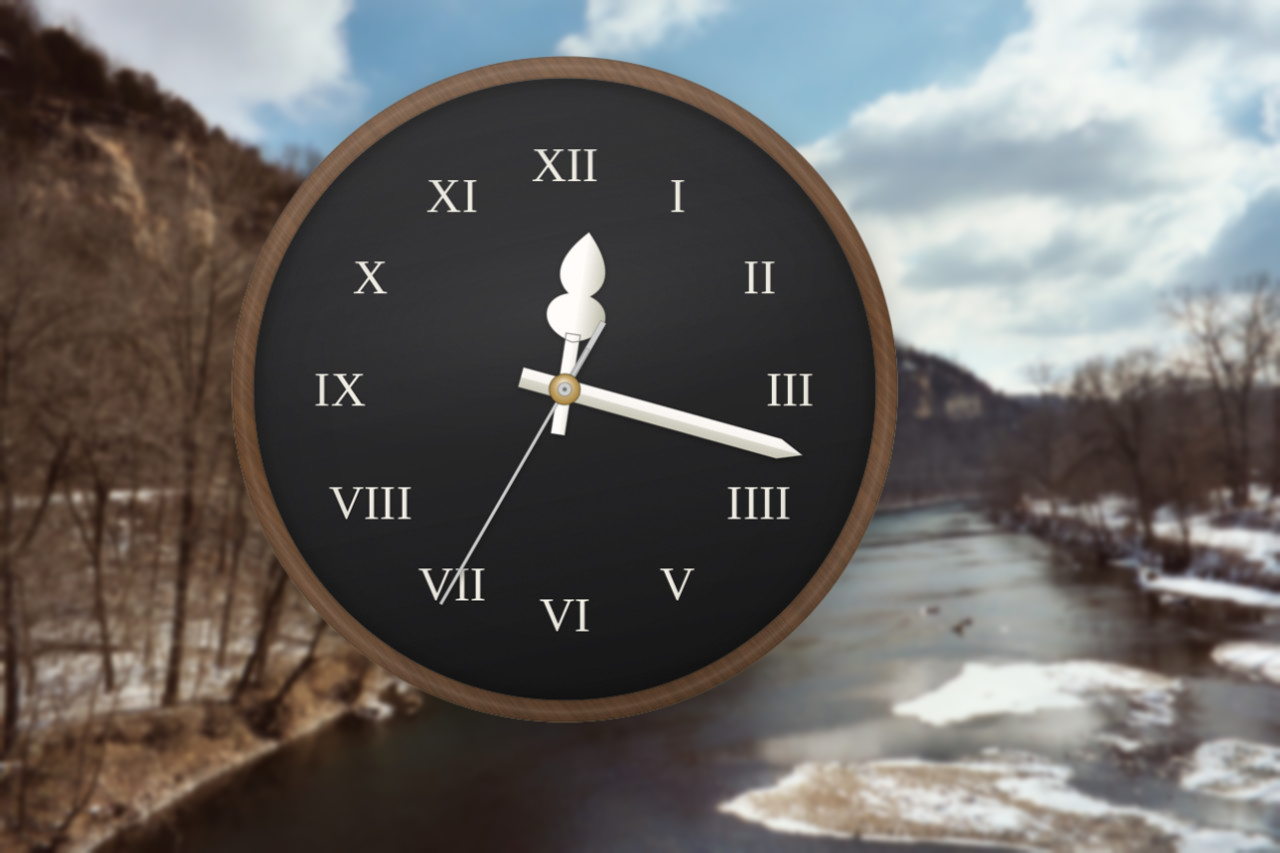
h=12 m=17 s=35
